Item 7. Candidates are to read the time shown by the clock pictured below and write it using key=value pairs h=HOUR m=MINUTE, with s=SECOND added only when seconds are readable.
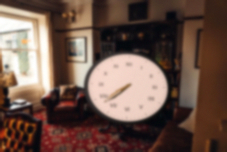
h=7 m=38
